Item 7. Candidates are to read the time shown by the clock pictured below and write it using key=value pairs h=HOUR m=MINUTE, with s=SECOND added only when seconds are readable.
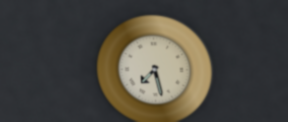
h=7 m=28
